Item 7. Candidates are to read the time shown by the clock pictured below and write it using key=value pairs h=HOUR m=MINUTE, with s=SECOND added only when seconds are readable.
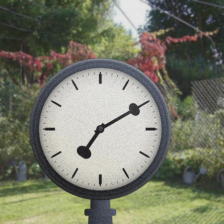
h=7 m=10
